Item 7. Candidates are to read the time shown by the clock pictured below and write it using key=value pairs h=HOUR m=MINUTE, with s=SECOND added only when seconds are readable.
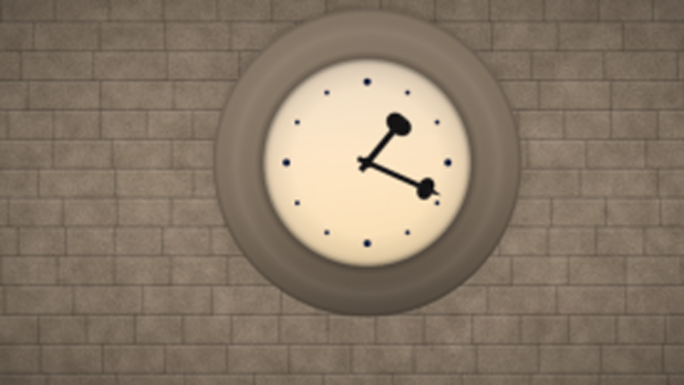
h=1 m=19
